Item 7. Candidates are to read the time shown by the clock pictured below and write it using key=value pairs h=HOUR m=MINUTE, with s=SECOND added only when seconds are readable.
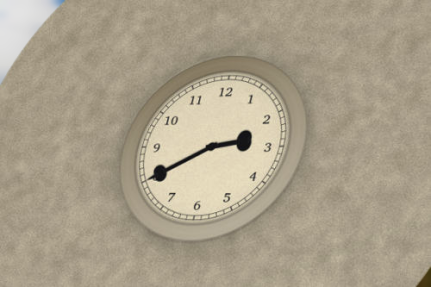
h=2 m=40
